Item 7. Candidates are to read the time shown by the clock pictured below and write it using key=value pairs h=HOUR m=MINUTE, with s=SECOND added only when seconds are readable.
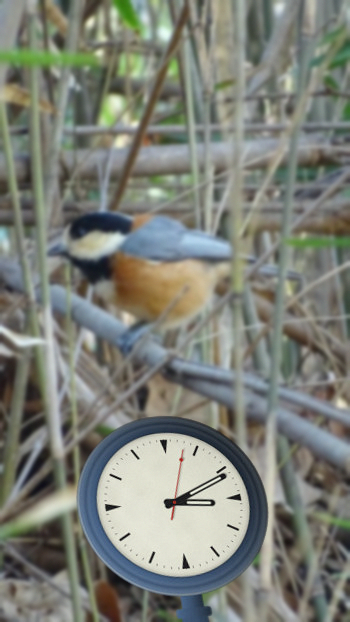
h=3 m=11 s=3
